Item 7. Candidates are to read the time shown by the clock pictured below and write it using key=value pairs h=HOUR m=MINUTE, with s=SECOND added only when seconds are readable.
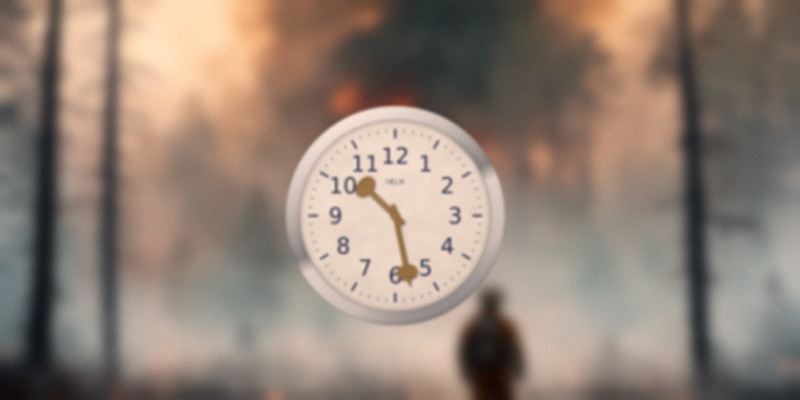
h=10 m=28
